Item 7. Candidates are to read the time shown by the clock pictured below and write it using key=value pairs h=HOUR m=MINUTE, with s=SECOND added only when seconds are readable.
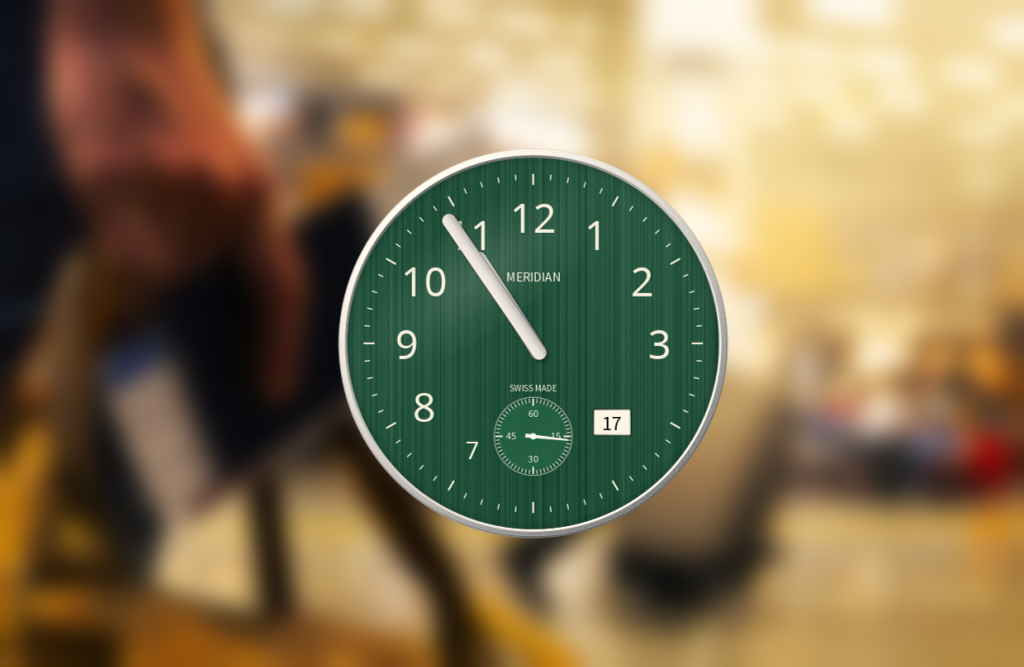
h=10 m=54 s=16
